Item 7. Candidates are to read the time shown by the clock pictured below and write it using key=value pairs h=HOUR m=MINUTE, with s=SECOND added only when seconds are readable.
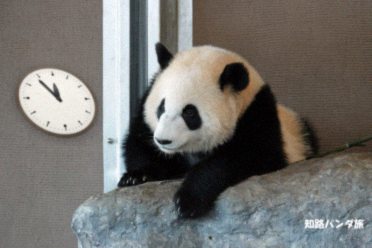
h=11 m=54
